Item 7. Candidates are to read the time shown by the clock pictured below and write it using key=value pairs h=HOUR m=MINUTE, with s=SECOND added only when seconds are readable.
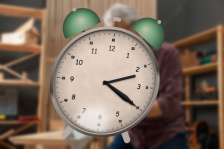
h=2 m=20
